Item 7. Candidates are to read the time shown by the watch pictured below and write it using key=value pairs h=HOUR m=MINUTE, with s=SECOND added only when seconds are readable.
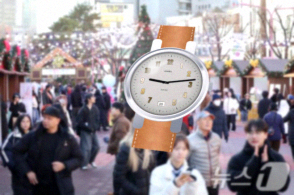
h=9 m=13
